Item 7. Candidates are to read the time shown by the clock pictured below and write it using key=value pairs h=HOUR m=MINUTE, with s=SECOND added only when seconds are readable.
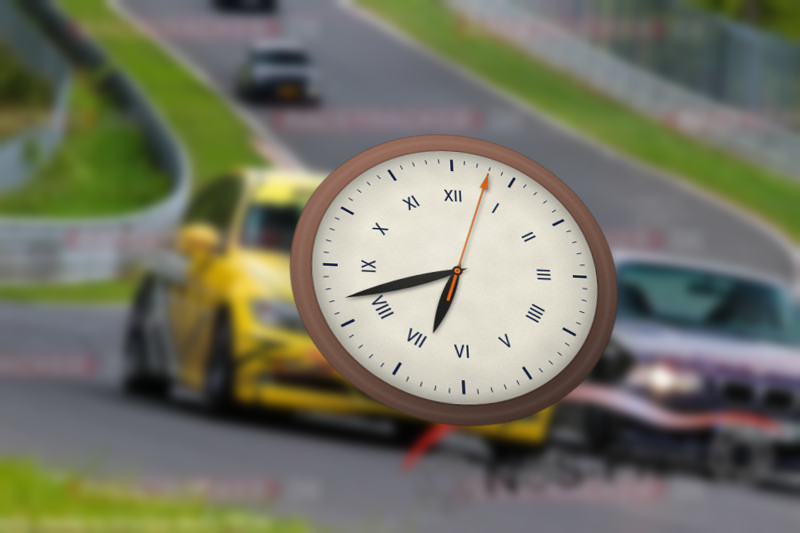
h=6 m=42 s=3
